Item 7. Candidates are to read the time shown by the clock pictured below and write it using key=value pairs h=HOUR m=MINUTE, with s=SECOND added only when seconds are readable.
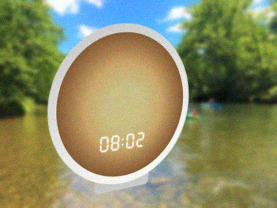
h=8 m=2
